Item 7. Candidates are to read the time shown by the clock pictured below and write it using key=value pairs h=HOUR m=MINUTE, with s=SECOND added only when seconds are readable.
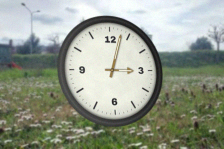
h=3 m=3
